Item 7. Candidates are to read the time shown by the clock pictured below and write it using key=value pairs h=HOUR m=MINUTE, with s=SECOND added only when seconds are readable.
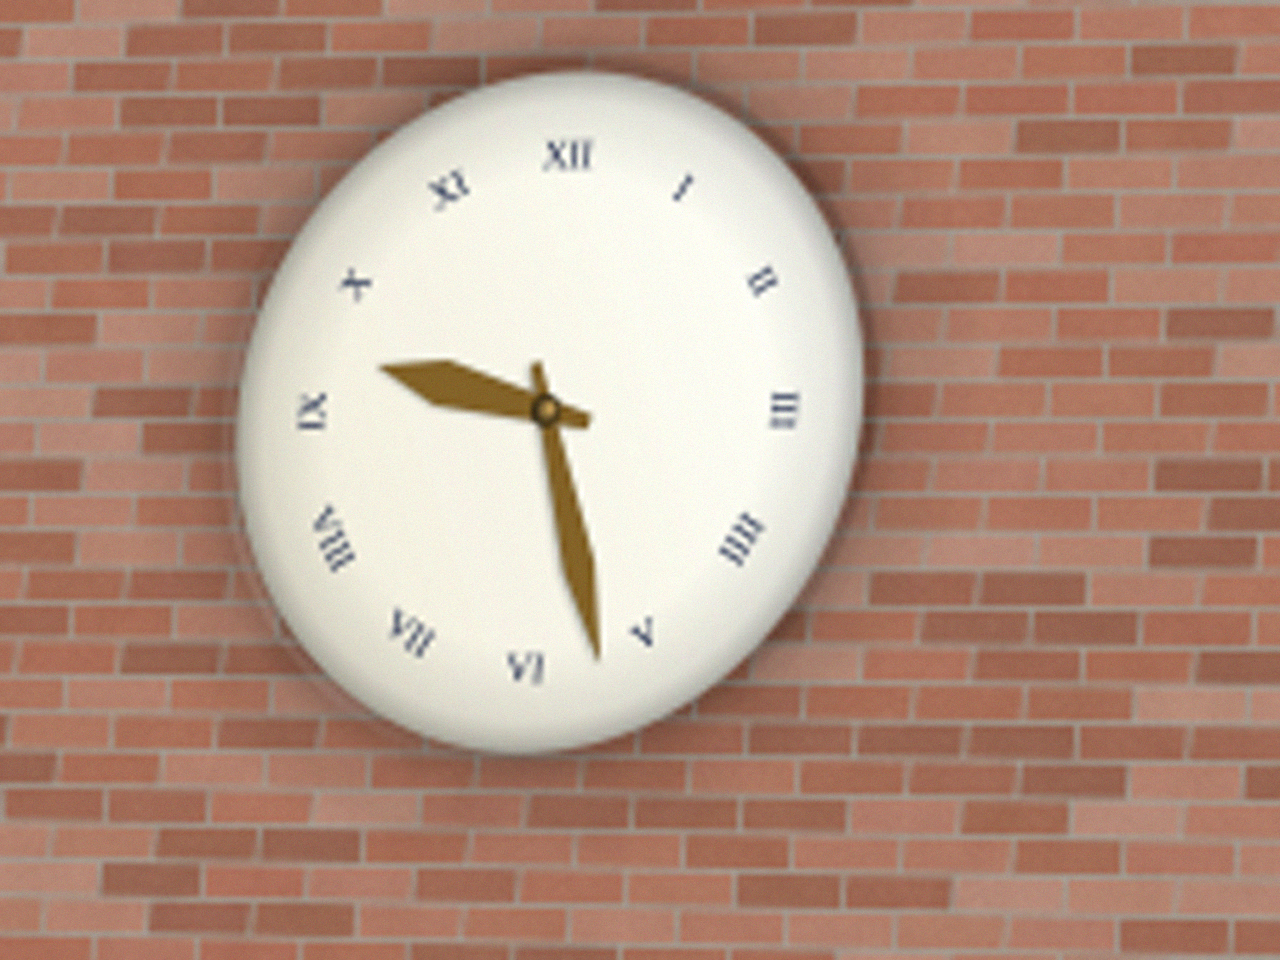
h=9 m=27
